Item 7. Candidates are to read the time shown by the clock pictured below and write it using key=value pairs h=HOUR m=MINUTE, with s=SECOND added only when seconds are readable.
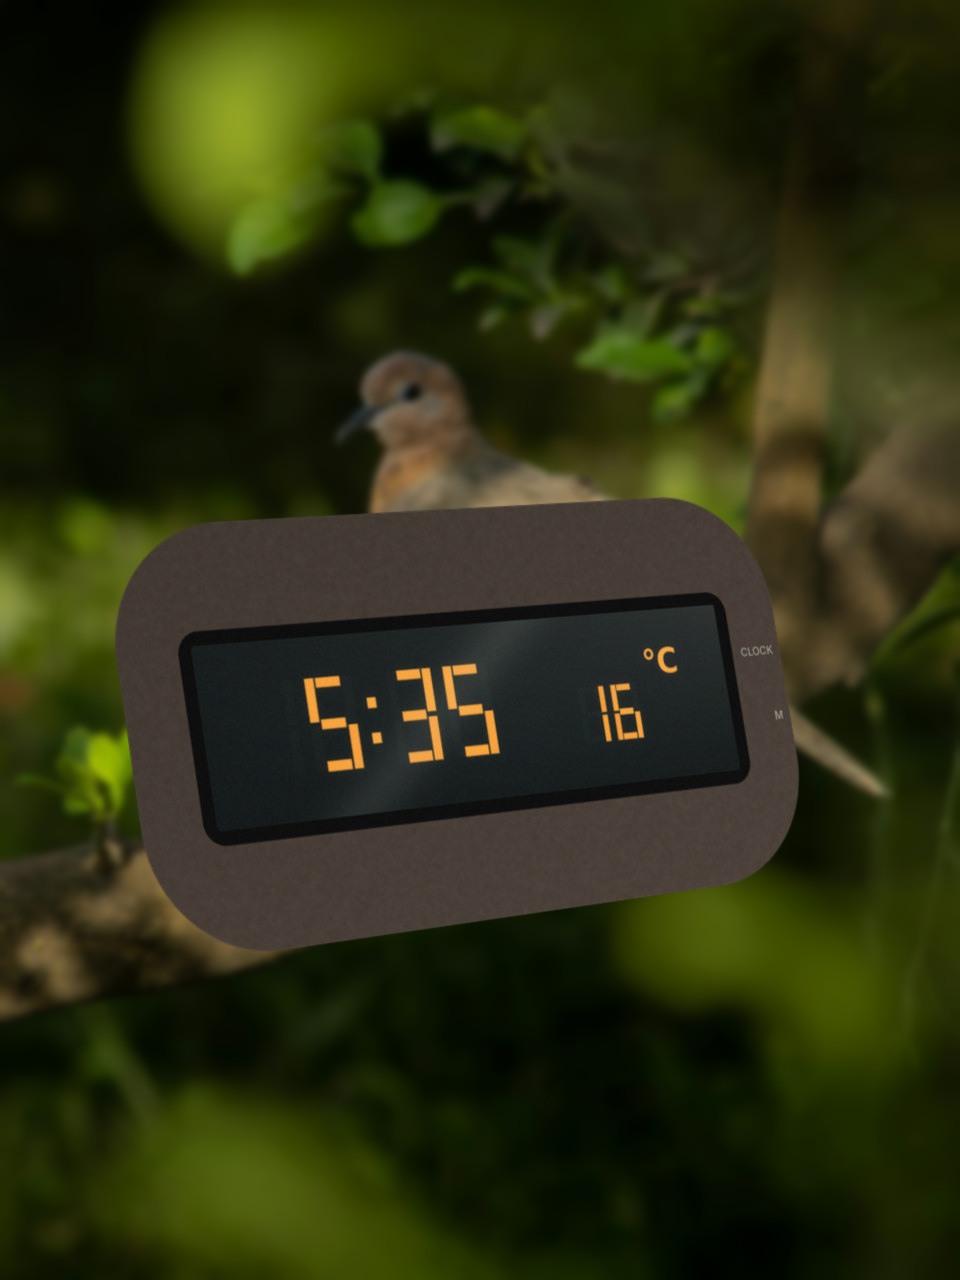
h=5 m=35
